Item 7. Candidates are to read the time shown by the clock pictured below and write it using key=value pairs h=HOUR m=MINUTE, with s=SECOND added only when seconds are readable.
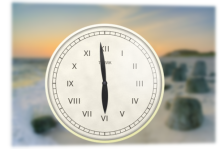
h=5 m=59
